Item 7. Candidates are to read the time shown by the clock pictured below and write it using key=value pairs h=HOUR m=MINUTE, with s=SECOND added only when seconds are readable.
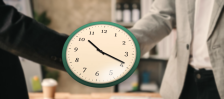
h=10 m=19
